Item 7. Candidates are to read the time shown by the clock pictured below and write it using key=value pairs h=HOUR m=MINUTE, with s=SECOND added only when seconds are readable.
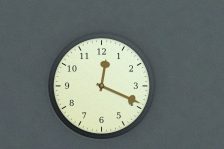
h=12 m=19
